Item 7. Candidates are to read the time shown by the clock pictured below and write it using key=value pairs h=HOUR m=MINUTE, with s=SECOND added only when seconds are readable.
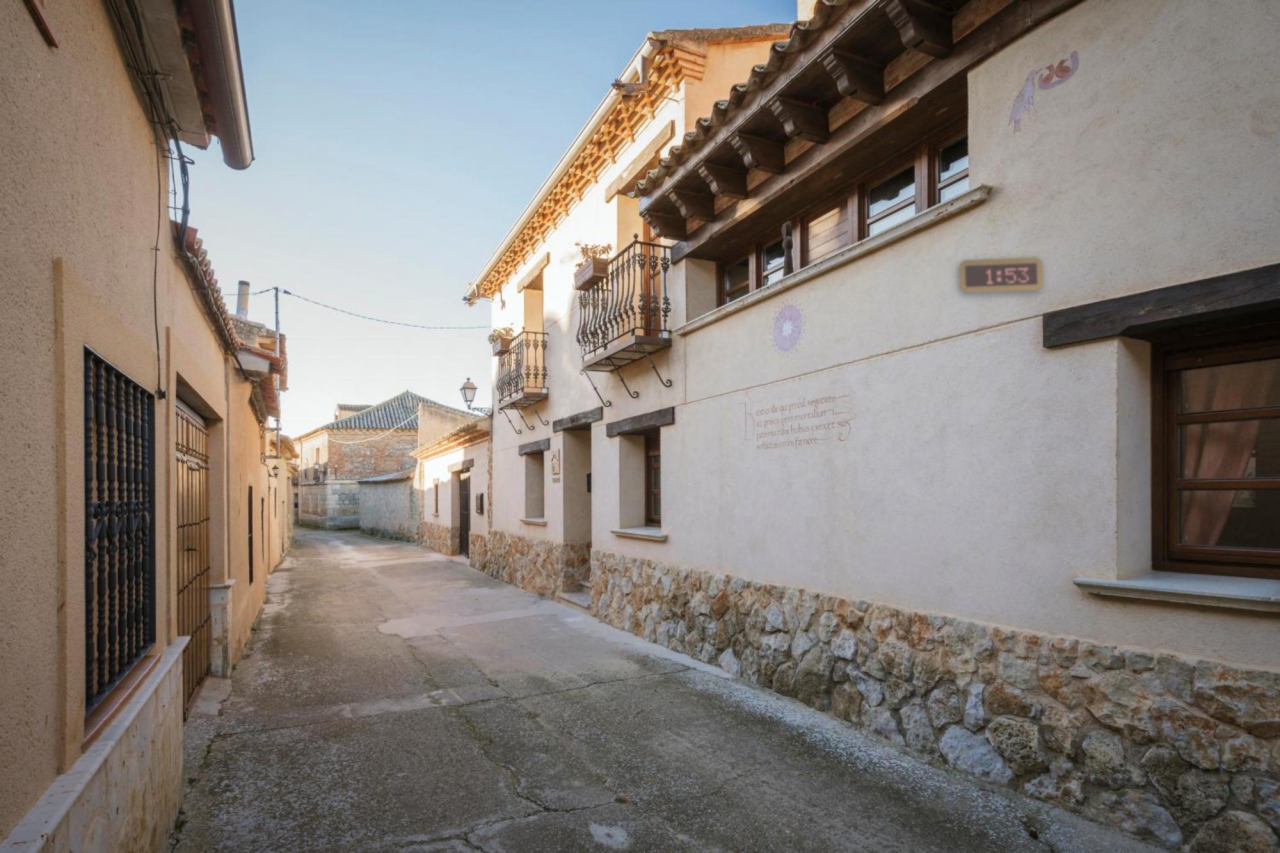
h=1 m=53
